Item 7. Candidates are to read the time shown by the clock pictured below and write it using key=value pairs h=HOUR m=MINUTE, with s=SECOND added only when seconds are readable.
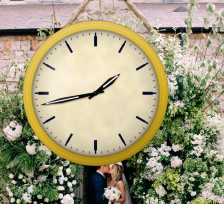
h=1 m=43
